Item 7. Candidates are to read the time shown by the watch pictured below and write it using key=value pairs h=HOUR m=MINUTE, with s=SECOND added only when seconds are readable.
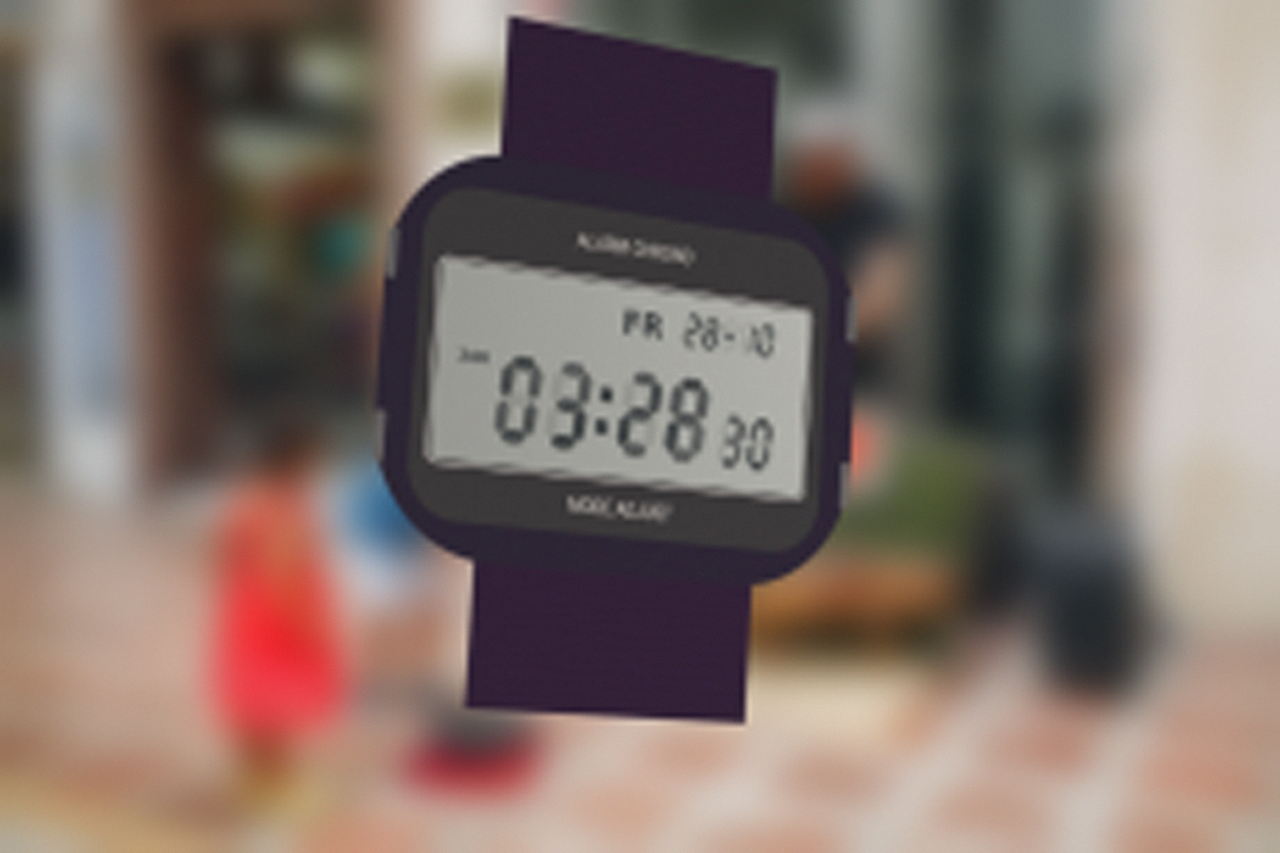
h=3 m=28 s=30
